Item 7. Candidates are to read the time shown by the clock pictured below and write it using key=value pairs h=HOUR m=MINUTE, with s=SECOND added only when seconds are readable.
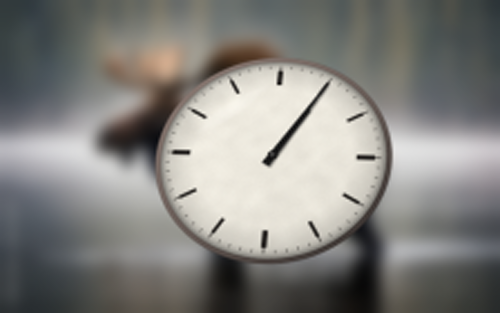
h=1 m=5
